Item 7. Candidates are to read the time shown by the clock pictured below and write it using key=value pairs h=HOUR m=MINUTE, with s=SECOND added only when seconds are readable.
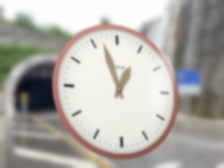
h=12 m=57
